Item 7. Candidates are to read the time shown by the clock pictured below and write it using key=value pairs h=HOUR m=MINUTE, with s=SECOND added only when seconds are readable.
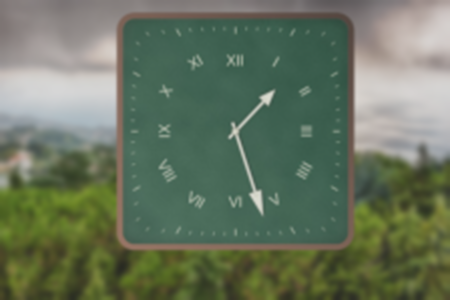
h=1 m=27
